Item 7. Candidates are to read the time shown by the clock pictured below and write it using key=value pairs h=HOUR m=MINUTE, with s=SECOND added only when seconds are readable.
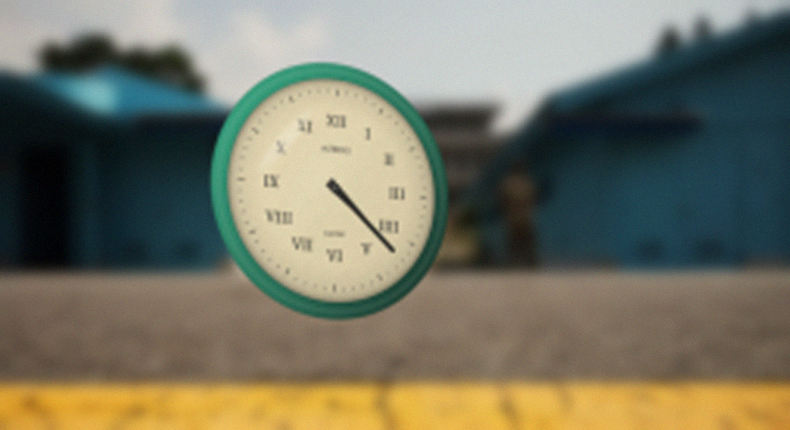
h=4 m=22
